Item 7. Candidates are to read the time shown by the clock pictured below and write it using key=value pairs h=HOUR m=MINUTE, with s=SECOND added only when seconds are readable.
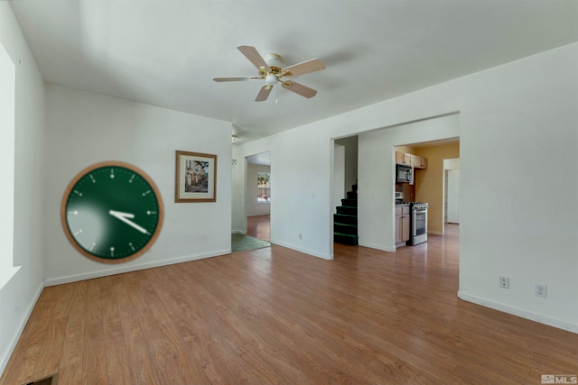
h=3 m=20
